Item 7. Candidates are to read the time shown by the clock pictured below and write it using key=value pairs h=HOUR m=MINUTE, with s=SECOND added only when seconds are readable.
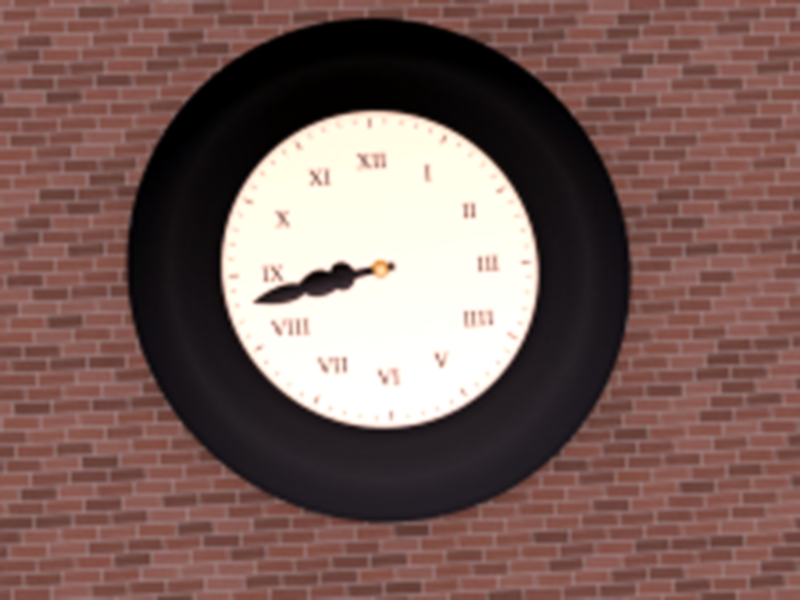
h=8 m=43
